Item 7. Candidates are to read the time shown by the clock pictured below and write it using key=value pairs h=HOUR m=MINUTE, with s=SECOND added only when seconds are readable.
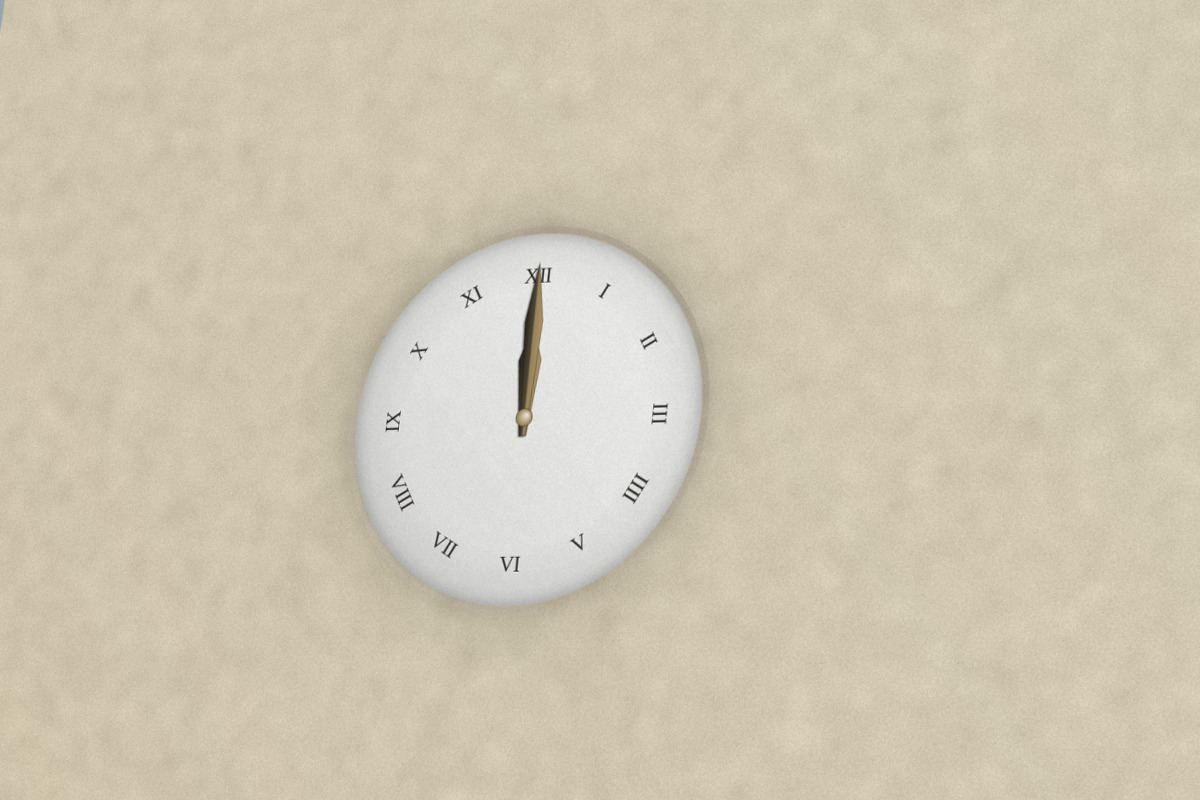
h=12 m=0
